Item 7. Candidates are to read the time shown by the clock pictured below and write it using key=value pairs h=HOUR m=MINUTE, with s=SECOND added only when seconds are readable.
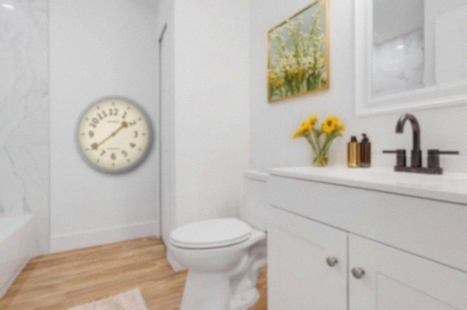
h=1 m=39
